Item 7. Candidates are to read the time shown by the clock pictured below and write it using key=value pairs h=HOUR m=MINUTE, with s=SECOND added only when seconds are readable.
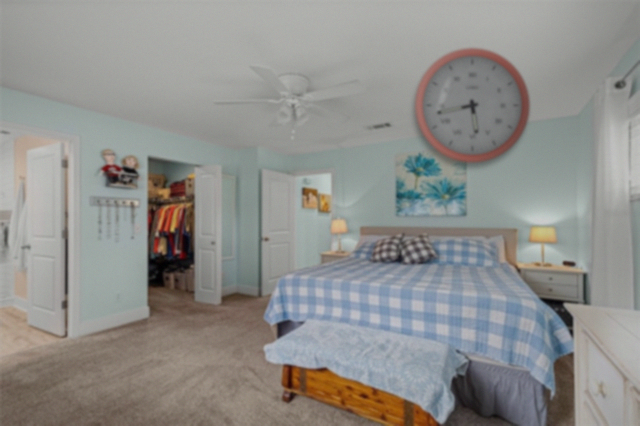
h=5 m=43
